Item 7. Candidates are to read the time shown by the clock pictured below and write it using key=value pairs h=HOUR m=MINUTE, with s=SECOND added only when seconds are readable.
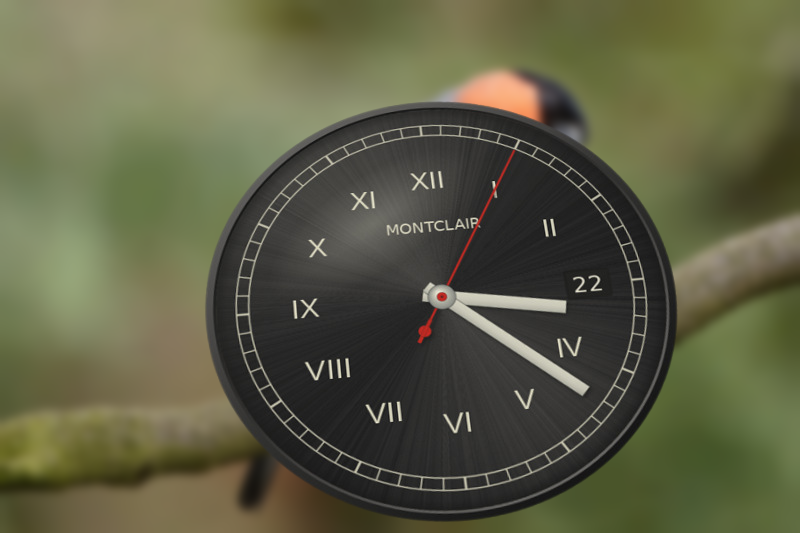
h=3 m=22 s=5
